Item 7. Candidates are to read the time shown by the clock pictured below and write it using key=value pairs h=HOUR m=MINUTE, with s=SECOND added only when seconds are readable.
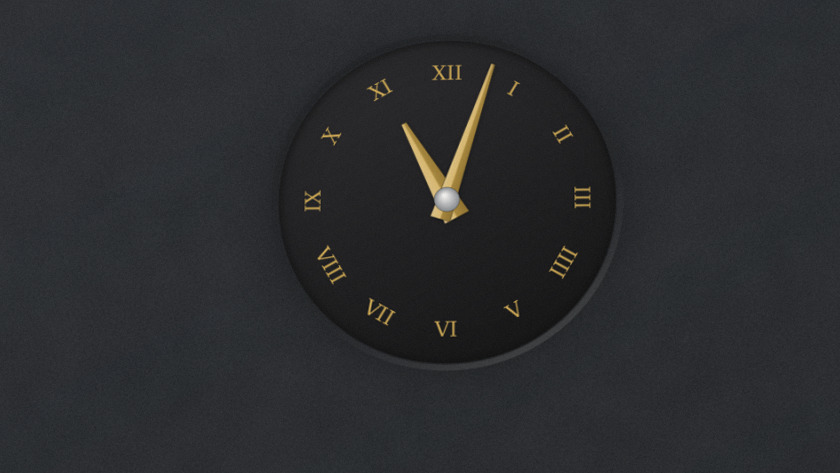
h=11 m=3
